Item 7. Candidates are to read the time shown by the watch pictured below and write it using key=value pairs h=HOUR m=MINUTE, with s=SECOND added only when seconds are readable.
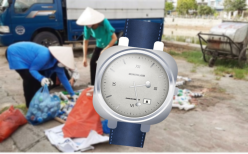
h=2 m=27
